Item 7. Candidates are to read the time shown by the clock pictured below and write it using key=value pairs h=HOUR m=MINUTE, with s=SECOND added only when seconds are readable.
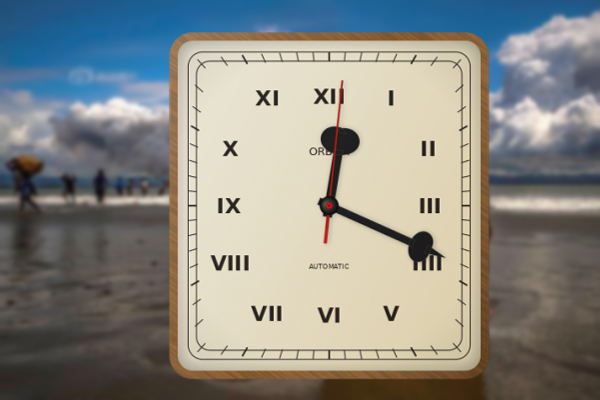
h=12 m=19 s=1
